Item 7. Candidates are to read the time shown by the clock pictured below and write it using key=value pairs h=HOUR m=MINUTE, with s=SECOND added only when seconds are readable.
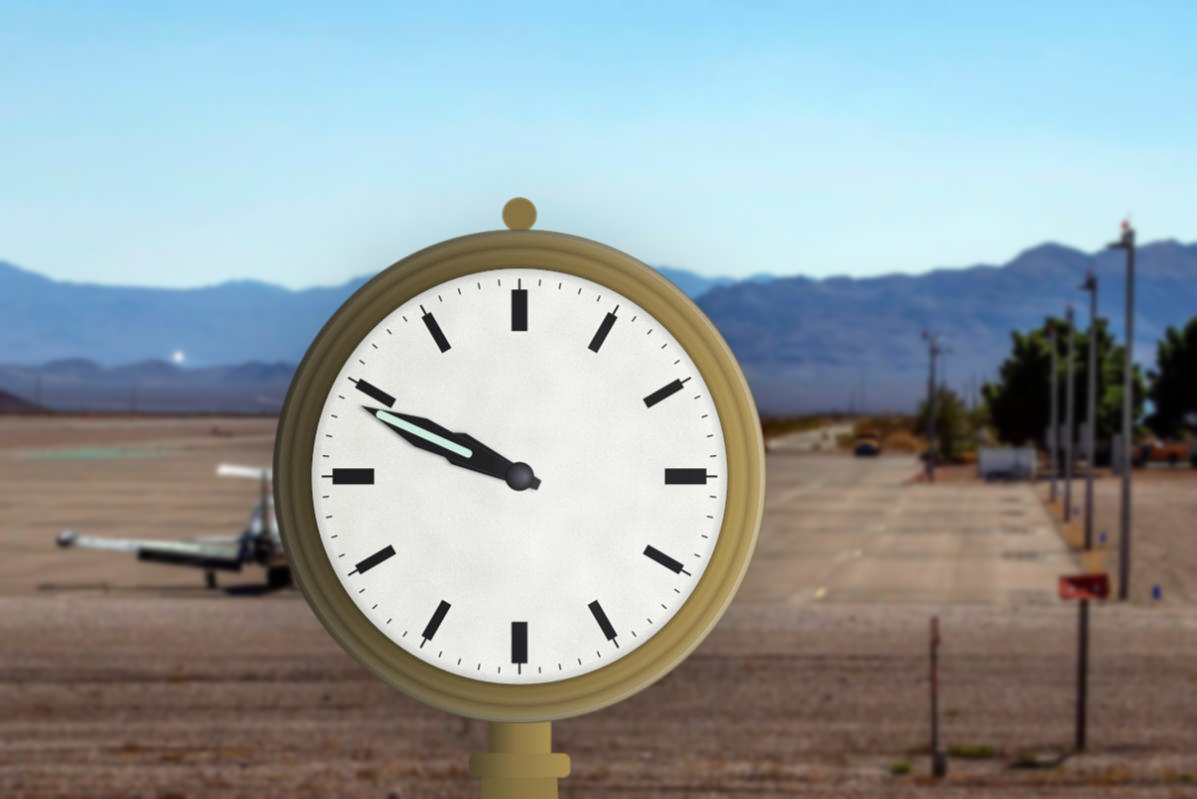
h=9 m=49
